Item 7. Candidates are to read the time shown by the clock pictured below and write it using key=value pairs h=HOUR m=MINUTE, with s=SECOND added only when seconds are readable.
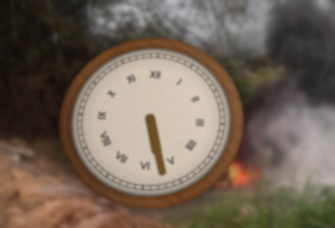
h=5 m=27
